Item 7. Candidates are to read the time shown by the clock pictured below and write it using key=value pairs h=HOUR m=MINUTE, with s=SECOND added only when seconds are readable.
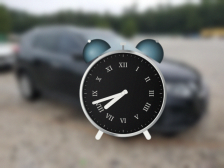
h=7 m=42
